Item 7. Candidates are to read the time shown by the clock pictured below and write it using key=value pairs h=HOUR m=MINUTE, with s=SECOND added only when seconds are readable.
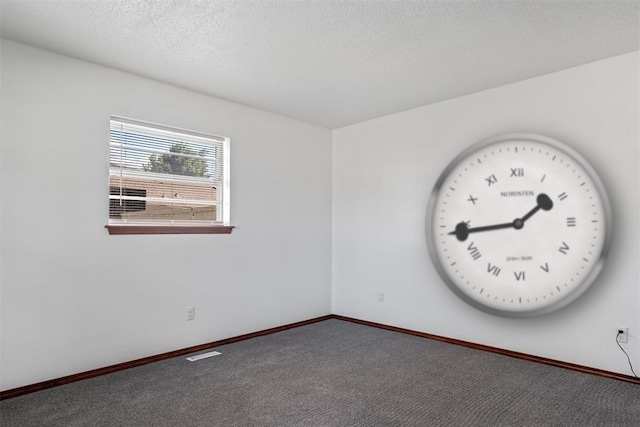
h=1 m=44
